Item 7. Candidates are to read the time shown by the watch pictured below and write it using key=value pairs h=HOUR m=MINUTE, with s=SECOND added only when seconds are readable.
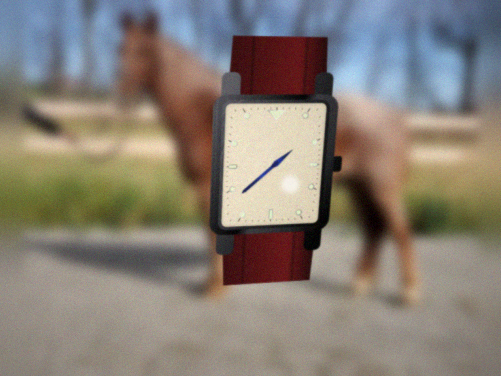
h=1 m=38
